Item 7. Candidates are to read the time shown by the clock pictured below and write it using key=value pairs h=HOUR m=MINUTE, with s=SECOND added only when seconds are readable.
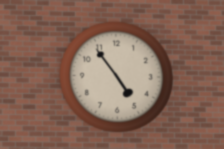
h=4 m=54
